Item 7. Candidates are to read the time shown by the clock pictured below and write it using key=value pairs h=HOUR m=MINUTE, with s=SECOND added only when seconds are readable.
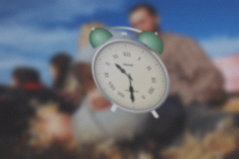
h=10 m=30
